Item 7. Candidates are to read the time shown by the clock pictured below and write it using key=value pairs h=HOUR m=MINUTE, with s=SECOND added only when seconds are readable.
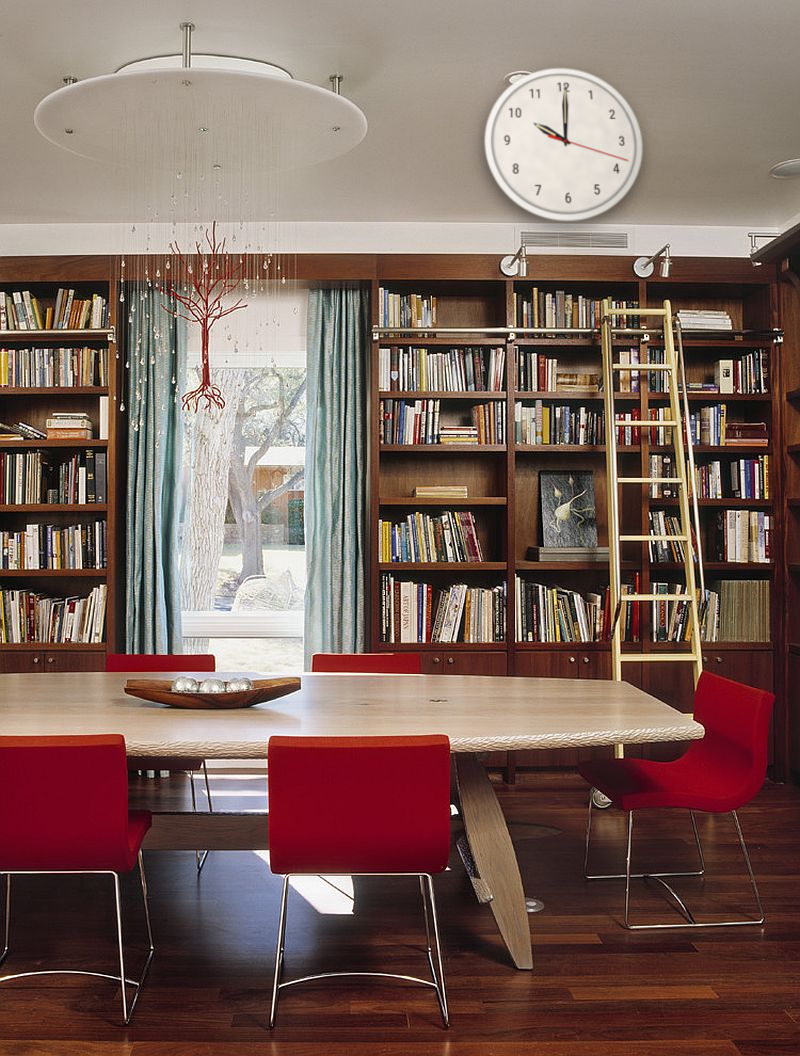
h=10 m=0 s=18
